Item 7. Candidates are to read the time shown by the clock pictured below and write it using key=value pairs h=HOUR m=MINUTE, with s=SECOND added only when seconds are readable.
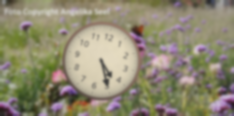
h=4 m=25
